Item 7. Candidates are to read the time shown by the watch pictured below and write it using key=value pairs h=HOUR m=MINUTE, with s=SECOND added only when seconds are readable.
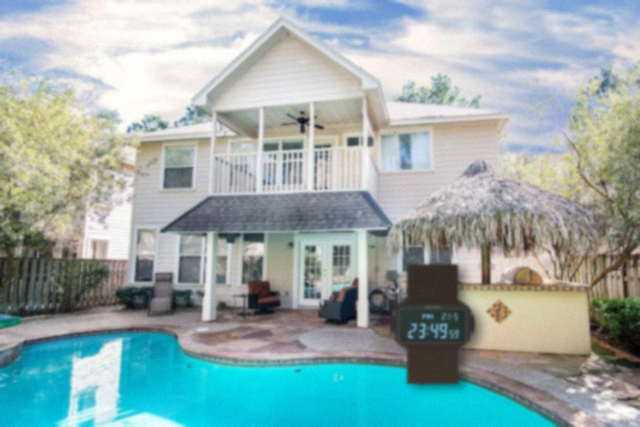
h=23 m=49
